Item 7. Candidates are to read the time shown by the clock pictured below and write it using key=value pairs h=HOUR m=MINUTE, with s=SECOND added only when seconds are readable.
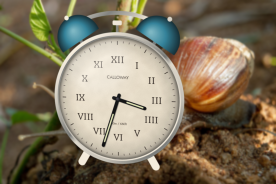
h=3 m=33
